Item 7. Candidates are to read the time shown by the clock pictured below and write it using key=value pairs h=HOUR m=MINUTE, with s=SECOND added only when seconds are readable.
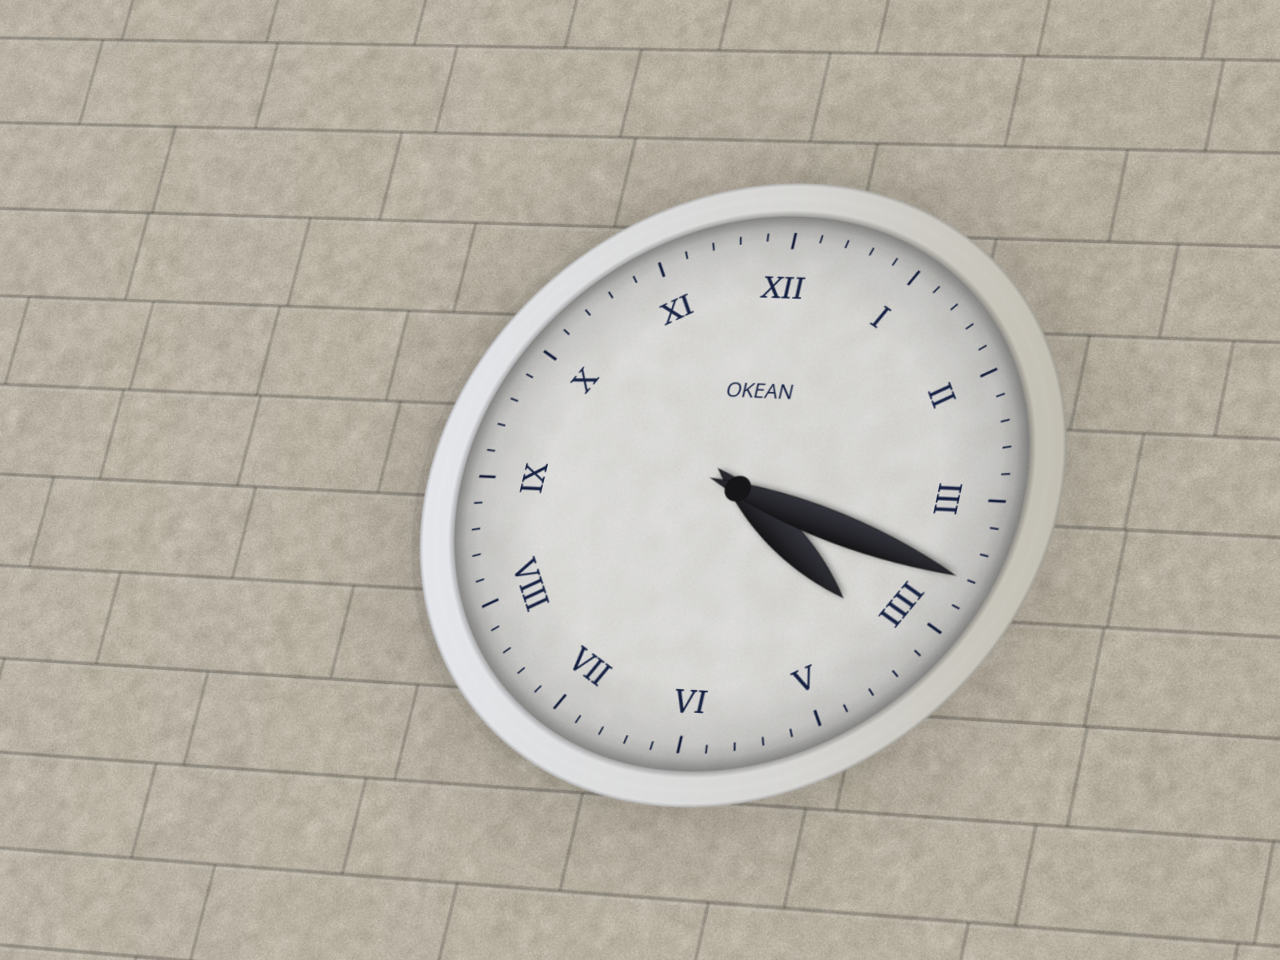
h=4 m=18
